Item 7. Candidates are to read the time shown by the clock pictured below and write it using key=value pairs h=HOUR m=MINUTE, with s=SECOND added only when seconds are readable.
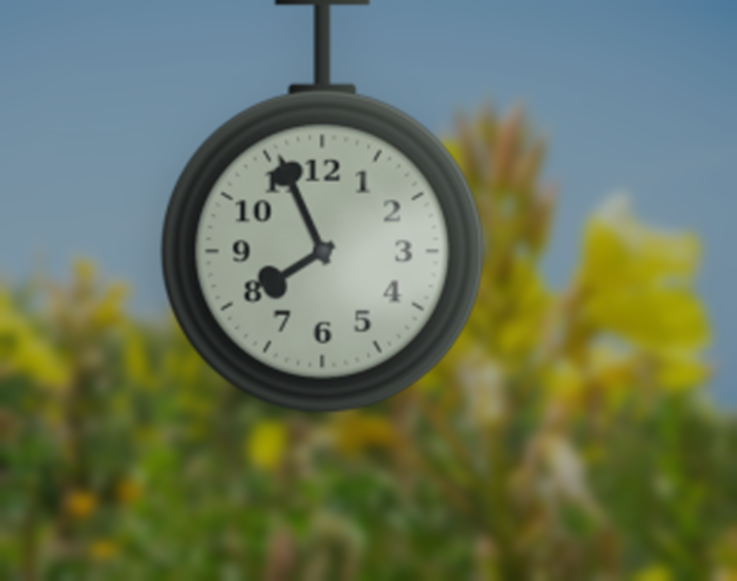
h=7 m=56
